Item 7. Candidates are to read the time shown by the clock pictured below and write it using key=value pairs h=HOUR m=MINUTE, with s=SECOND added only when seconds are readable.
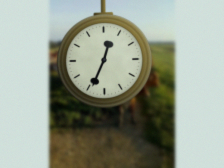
h=12 m=34
